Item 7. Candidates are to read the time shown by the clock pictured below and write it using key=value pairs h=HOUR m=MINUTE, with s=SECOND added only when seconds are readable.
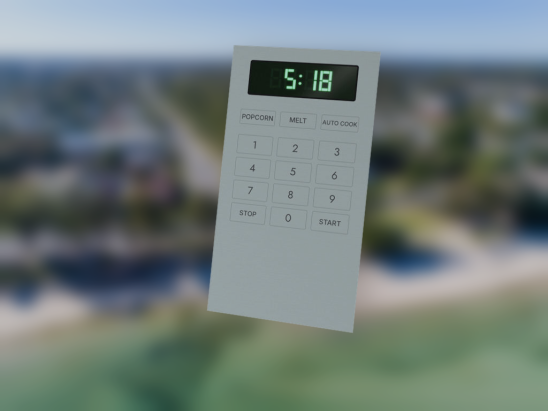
h=5 m=18
